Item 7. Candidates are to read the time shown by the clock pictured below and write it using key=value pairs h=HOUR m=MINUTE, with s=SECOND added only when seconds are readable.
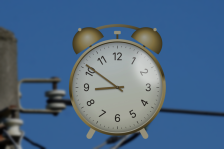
h=8 m=51
